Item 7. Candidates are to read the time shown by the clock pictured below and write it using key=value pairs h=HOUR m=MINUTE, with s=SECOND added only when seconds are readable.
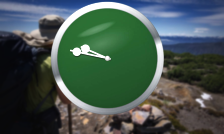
h=9 m=47
